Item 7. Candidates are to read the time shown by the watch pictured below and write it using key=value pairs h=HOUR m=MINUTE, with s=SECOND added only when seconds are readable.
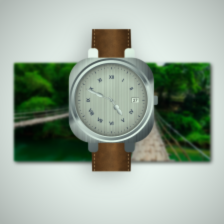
h=4 m=49
